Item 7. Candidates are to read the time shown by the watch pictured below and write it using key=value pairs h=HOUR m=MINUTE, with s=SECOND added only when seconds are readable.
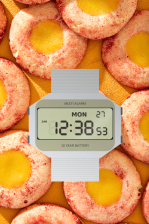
h=12 m=38 s=53
